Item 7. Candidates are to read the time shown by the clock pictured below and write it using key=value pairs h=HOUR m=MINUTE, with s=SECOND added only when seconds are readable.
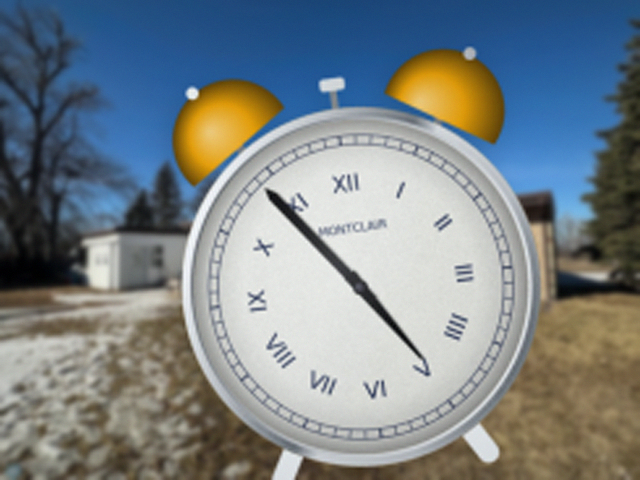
h=4 m=54
